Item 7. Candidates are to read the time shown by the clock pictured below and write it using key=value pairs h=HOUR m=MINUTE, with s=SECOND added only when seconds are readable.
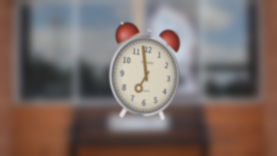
h=6 m=58
